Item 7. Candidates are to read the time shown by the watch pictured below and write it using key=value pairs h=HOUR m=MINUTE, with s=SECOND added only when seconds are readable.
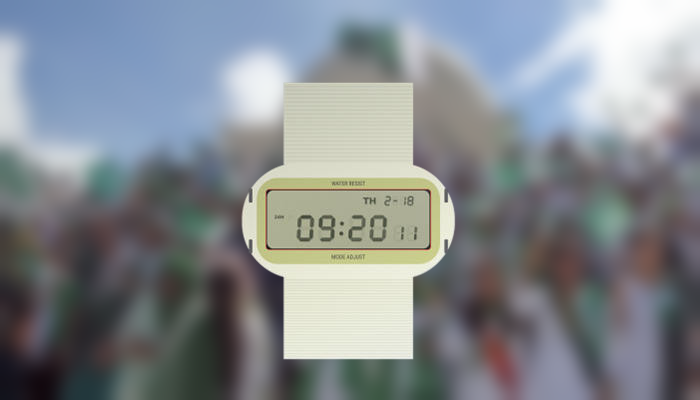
h=9 m=20 s=11
